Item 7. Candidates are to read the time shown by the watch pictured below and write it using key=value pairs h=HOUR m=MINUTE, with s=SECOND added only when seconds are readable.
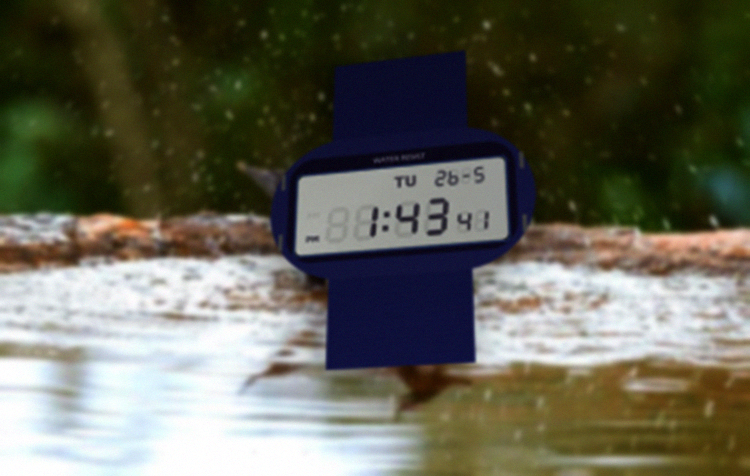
h=1 m=43 s=41
